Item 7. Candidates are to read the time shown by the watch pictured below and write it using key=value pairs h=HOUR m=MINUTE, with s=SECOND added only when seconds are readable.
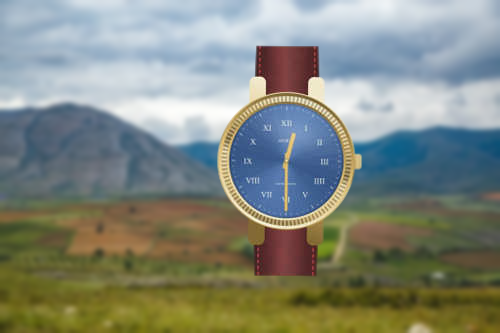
h=12 m=30
